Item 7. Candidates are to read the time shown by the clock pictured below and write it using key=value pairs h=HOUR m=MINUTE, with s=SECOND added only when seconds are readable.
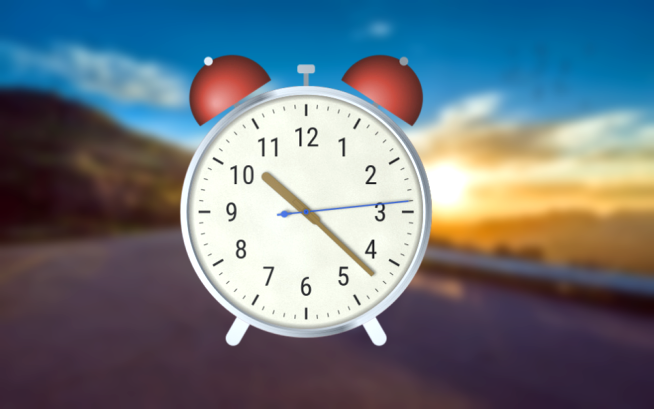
h=10 m=22 s=14
